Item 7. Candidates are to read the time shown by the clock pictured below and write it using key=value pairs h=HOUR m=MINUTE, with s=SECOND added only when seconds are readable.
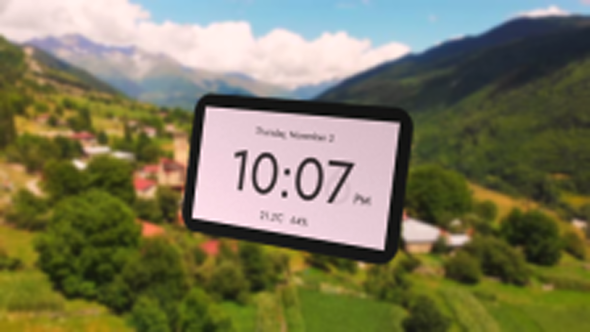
h=10 m=7
